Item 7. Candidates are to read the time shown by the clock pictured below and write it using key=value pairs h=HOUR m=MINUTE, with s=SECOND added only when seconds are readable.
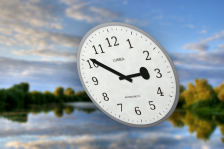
h=2 m=51
